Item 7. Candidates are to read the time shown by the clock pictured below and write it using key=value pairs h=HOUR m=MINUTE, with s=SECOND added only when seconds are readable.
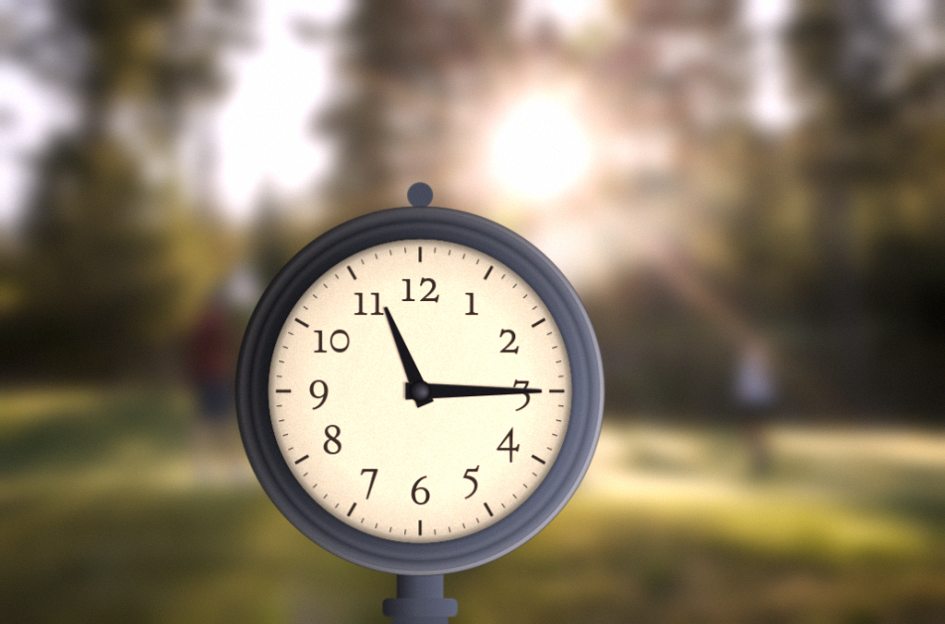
h=11 m=15
